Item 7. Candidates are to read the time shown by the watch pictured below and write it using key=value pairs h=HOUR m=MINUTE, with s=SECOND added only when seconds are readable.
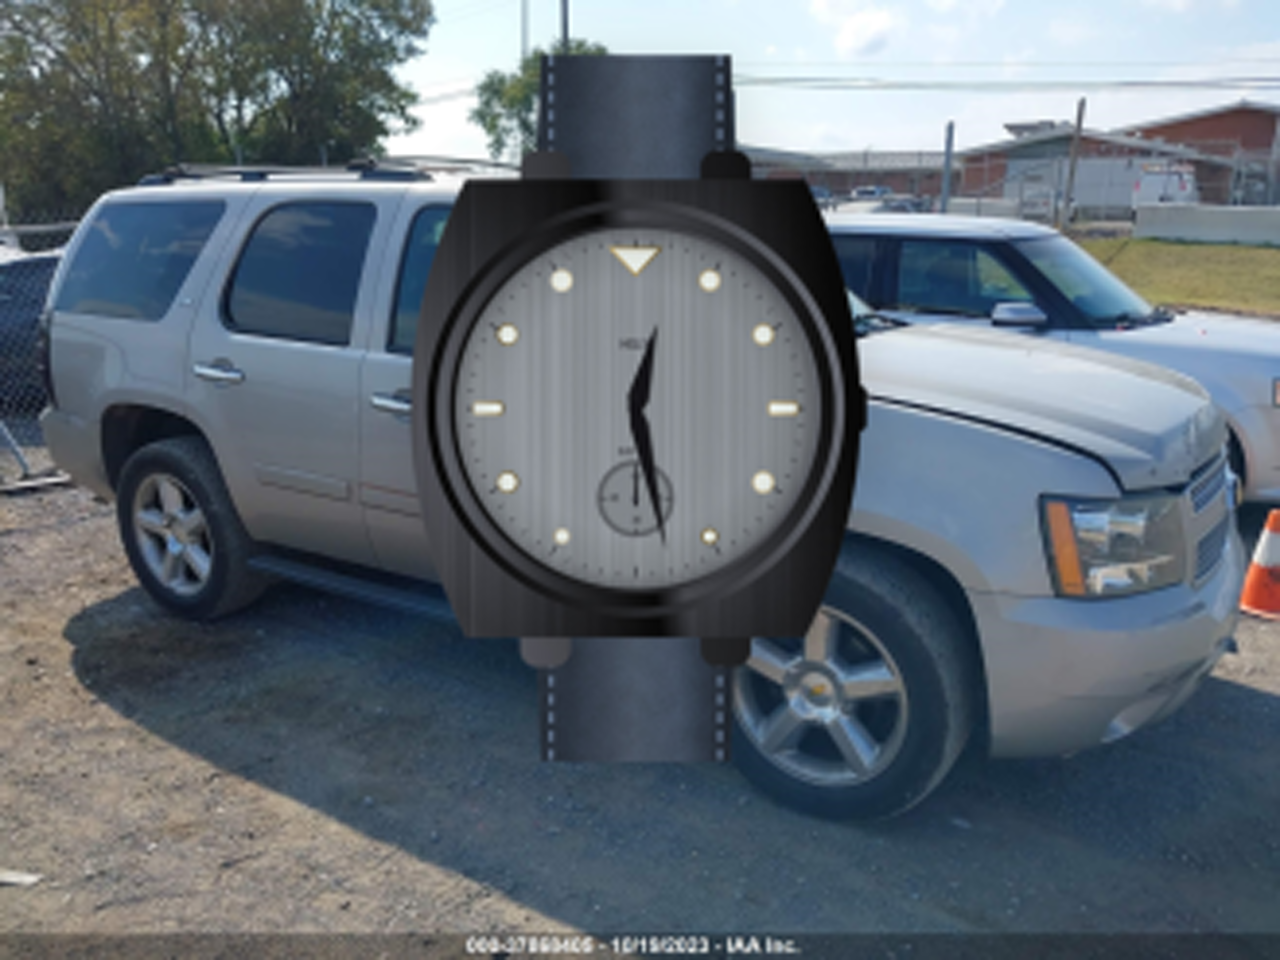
h=12 m=28
